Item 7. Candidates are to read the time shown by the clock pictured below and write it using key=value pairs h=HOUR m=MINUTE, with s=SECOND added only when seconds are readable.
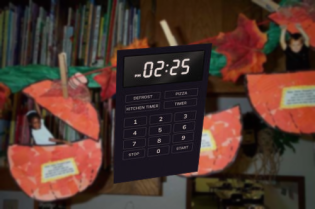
h=2 m=25
